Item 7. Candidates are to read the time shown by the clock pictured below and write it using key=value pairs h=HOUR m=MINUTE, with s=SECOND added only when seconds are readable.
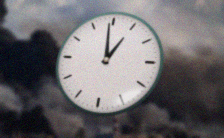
h=12 m=59
